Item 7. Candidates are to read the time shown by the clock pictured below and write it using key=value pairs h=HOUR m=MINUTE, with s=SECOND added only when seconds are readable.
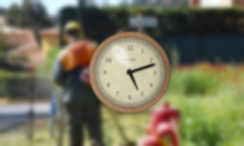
h=5 m=12
